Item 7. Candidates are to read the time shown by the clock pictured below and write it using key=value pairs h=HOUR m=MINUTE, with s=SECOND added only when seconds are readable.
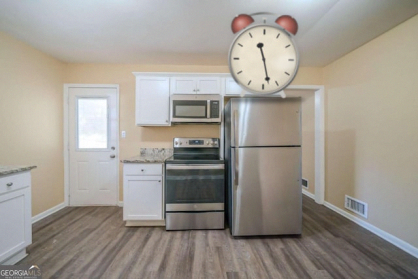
h=11 m=28
